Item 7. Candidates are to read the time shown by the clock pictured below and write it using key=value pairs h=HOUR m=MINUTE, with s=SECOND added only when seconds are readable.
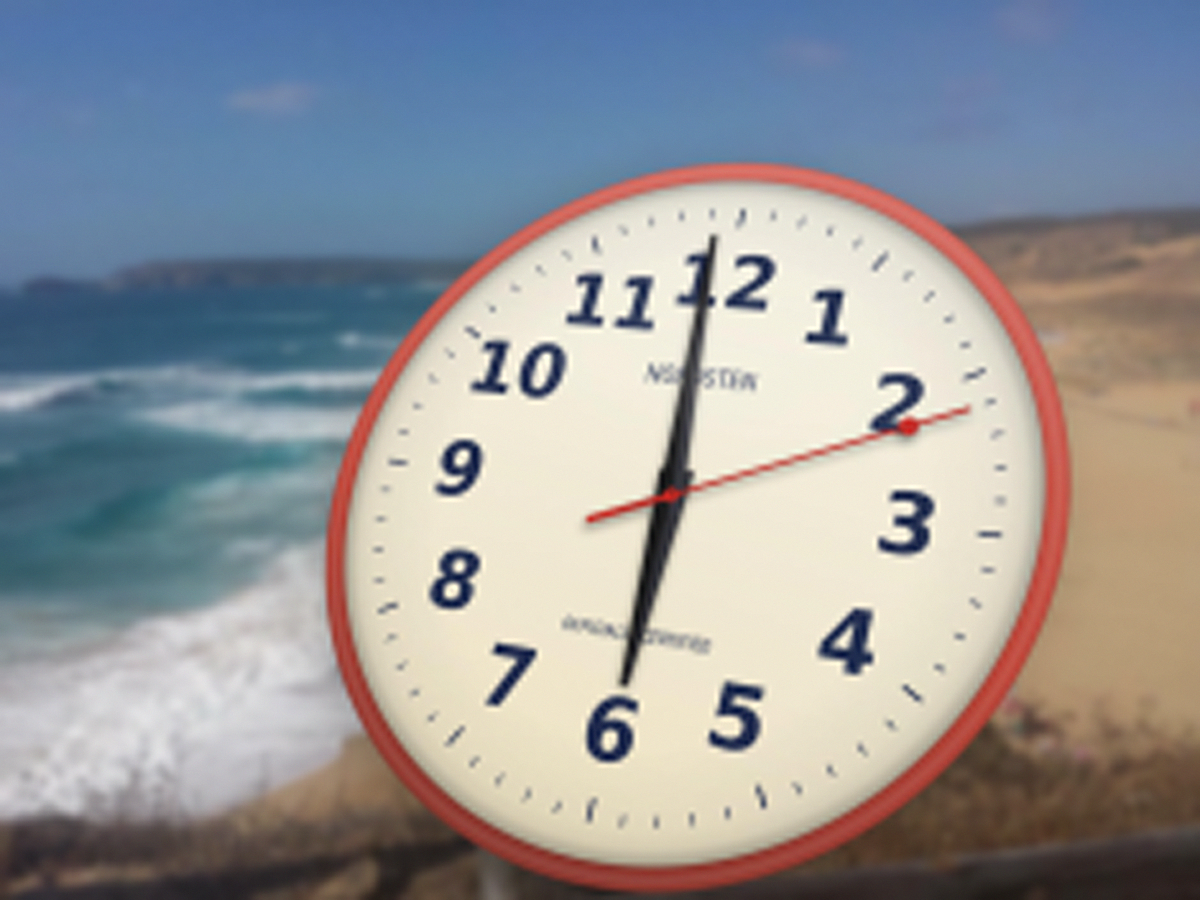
h=5 m=59 s=11
